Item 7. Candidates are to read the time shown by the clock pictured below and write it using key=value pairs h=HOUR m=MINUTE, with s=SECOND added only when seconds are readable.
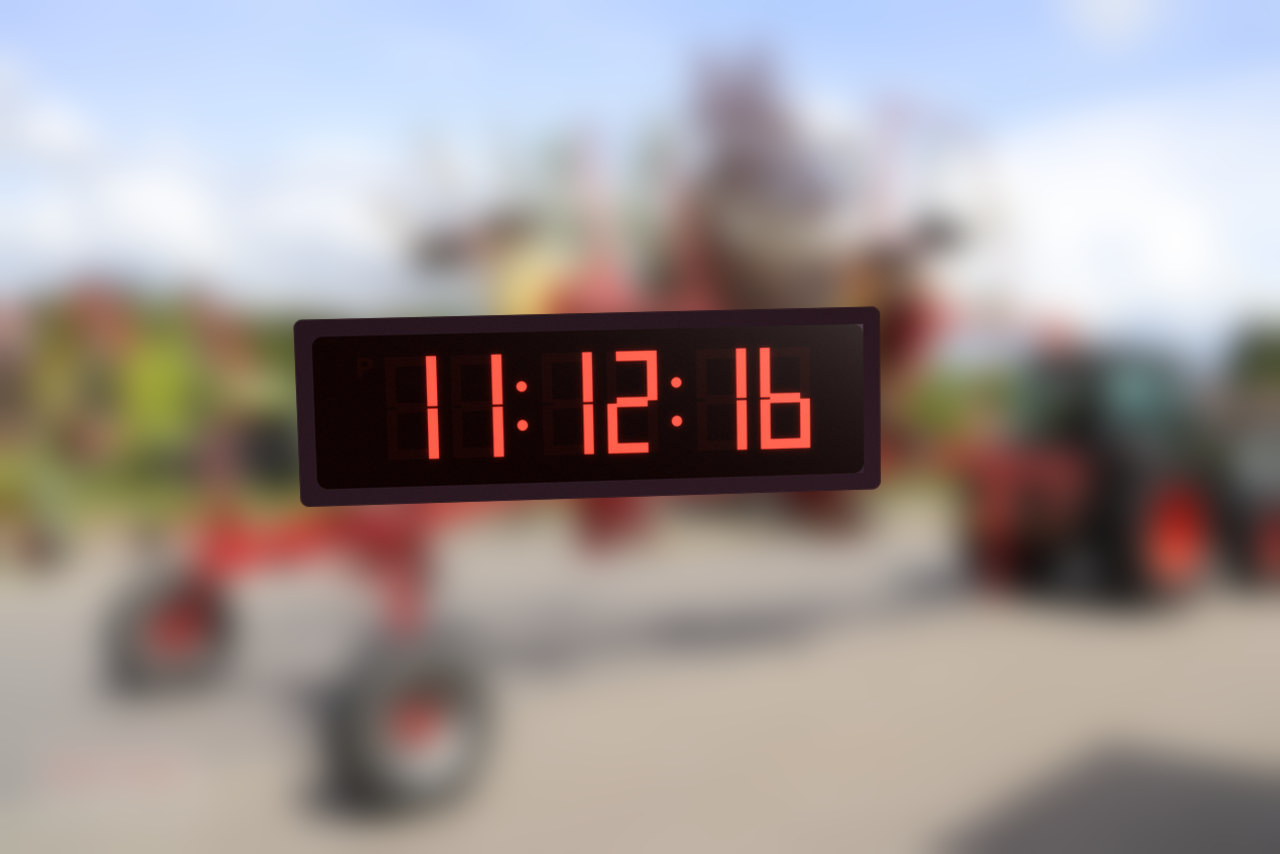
h=11 m=12 s=16
